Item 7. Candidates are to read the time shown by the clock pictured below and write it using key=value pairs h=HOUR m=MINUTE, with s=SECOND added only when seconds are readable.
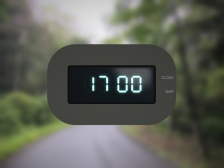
h=17 m=0
